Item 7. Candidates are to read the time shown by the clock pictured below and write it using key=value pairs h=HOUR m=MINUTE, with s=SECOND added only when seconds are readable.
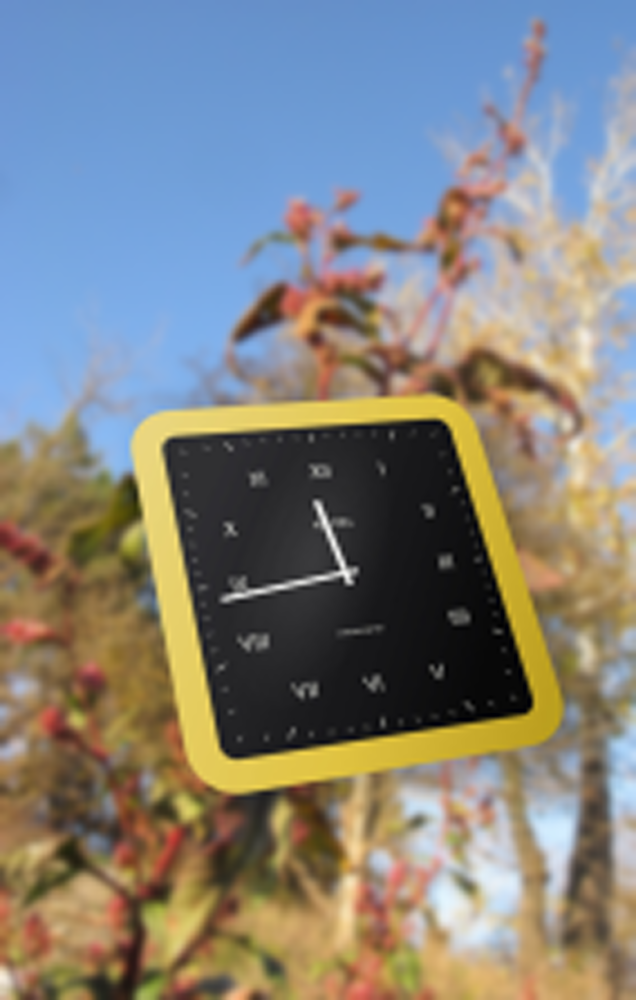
h=11 m=44
